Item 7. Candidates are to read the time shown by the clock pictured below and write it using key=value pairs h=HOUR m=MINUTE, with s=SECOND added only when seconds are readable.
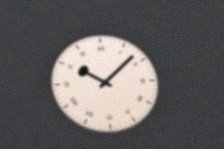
h=10 m=8
